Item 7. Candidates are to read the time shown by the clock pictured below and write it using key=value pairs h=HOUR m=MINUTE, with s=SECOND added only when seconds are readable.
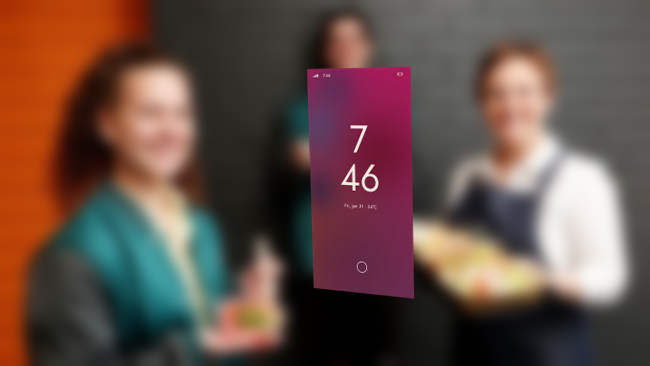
h=7 m=46
